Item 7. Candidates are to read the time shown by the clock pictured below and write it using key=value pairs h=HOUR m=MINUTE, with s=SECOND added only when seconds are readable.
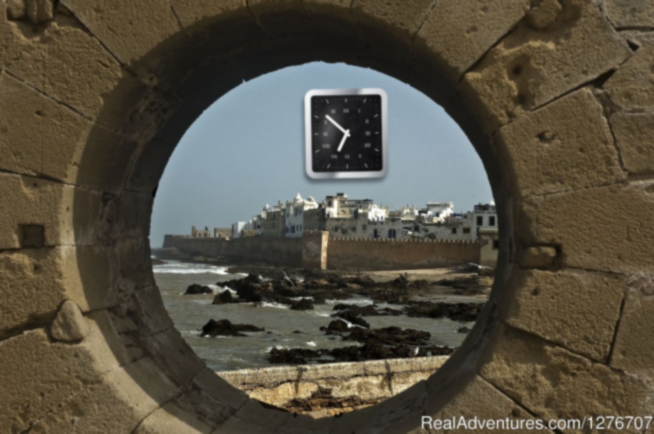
h=6 m=52
